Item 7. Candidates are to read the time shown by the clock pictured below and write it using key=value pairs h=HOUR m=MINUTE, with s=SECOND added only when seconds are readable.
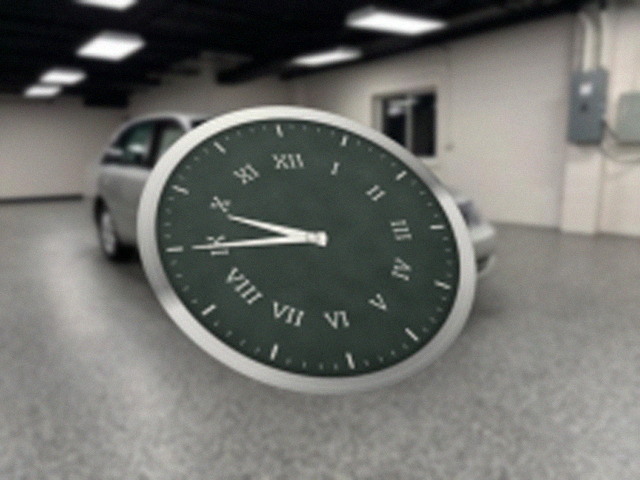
h=9 m=45
